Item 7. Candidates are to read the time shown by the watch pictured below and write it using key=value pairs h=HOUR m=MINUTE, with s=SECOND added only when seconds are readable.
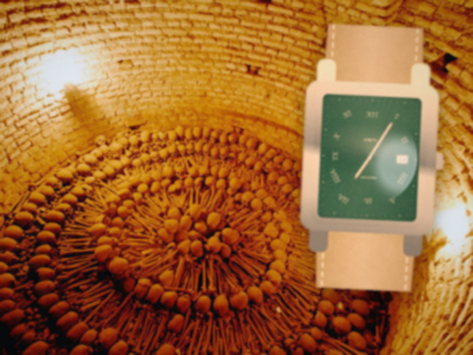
h=7 m=5
